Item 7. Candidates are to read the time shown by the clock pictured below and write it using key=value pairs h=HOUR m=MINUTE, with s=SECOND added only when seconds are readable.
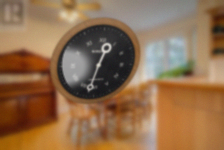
h=12 m=32
